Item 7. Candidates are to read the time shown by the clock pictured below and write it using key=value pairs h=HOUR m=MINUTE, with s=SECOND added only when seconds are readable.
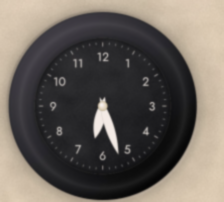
h=6 m=27
